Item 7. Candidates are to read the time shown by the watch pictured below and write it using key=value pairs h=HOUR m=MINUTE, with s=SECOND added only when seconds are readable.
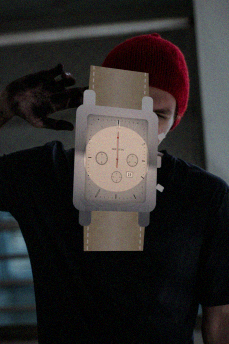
h=12 m=0
